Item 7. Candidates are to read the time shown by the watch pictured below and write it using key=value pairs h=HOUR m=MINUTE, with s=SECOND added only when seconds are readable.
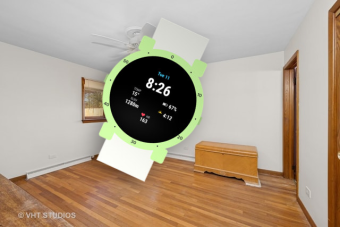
h=8 m=26
